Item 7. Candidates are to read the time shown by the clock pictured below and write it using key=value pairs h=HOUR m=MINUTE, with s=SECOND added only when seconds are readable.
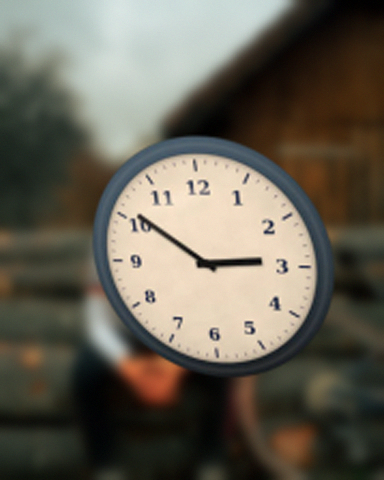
h=2 m=51
